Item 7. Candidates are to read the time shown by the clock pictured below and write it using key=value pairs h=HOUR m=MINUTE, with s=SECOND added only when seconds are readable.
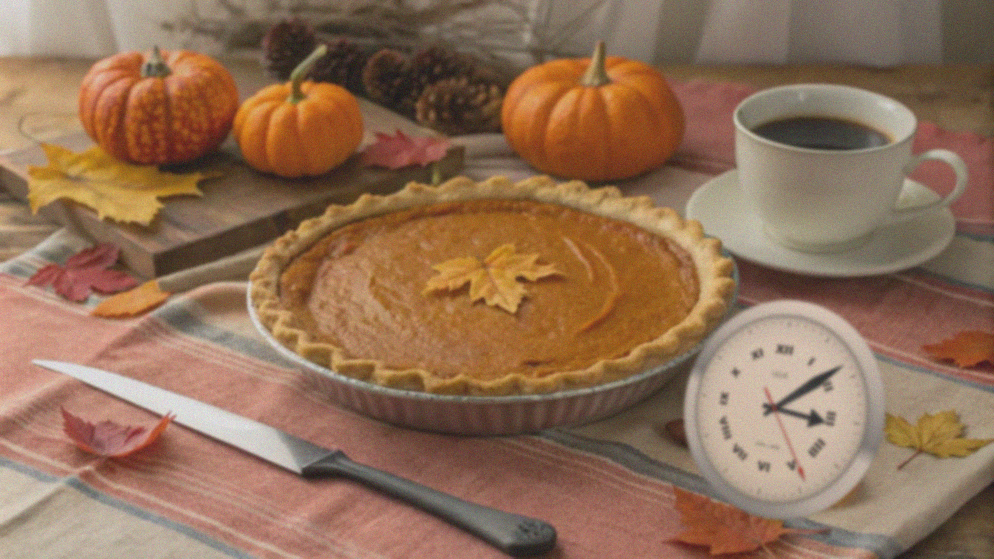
h=3 m=8 s=24
